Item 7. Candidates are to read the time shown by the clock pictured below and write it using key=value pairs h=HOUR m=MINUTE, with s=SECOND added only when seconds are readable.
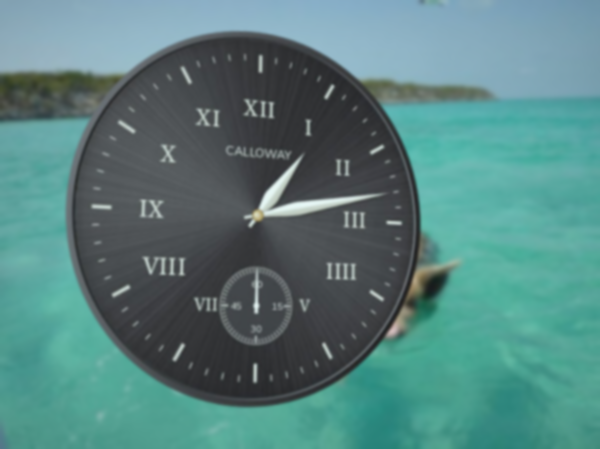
h=1 m=13
